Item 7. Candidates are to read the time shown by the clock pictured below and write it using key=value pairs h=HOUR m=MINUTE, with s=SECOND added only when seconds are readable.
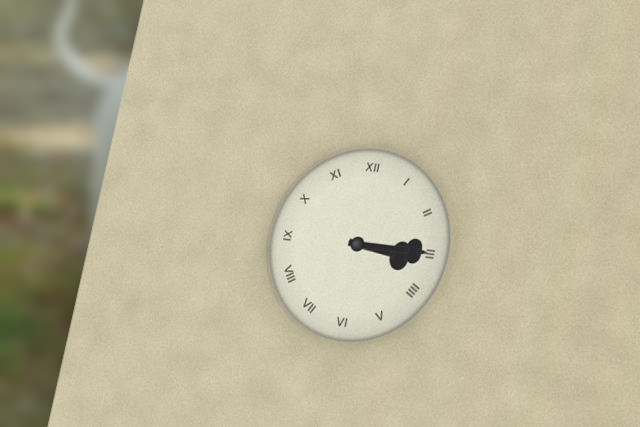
h=3 m=15
